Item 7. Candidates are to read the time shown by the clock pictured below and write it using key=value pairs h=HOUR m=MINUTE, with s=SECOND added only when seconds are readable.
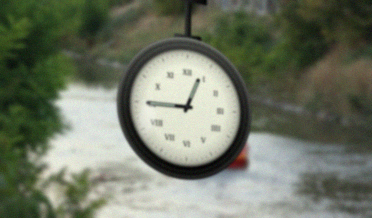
h=12 m=45
